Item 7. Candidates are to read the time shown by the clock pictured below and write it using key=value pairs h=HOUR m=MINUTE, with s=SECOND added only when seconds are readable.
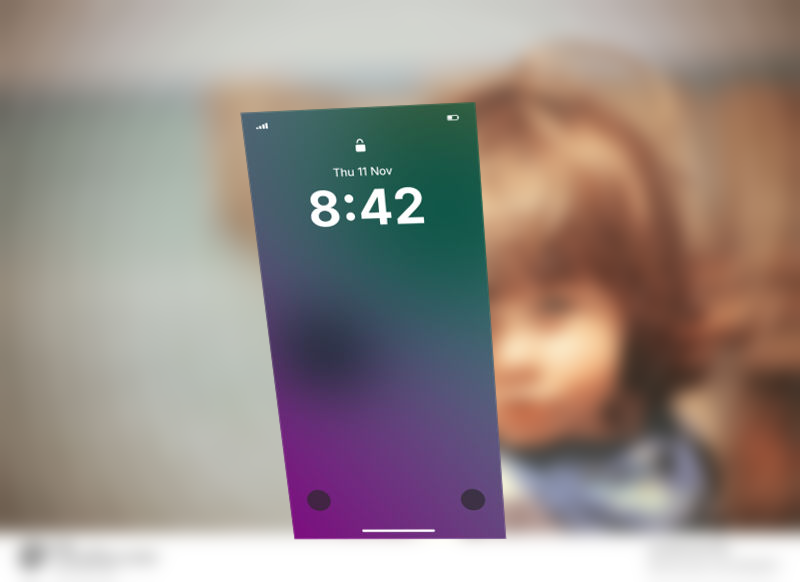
h=8 m=42
